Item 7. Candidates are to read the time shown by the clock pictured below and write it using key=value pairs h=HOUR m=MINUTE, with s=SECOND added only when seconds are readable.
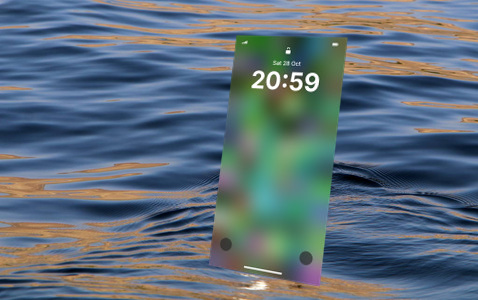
h=20 m=59
